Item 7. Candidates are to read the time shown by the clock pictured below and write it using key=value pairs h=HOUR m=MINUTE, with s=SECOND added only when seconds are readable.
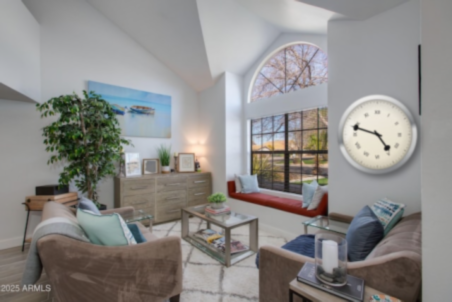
h=4 m=48
